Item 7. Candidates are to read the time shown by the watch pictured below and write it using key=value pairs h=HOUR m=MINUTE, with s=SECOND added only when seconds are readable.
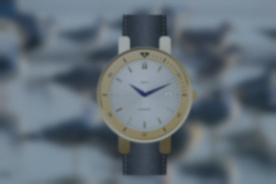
h=10 m=11
